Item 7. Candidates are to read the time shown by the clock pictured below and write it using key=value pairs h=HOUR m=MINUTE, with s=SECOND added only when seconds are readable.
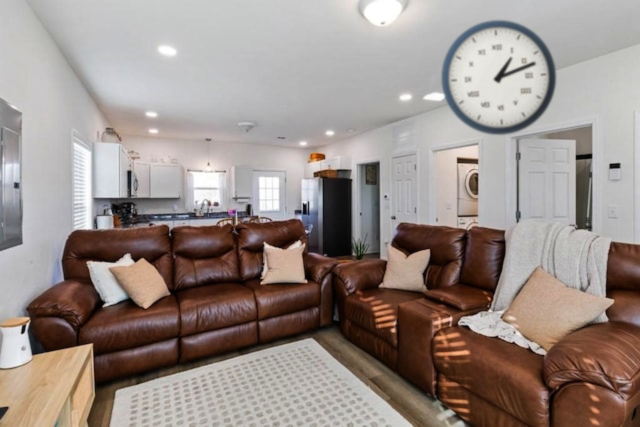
h=1 m=12
